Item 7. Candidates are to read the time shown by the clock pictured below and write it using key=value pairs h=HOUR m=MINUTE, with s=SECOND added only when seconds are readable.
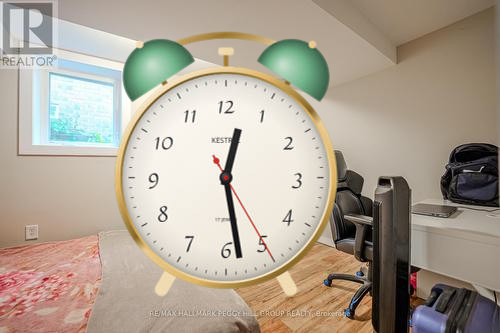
h=12 m=28 s=25
